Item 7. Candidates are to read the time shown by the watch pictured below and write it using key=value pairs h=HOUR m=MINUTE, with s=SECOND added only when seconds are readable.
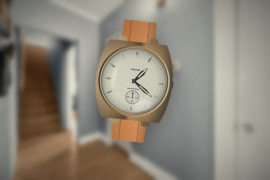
h=1 m=21
